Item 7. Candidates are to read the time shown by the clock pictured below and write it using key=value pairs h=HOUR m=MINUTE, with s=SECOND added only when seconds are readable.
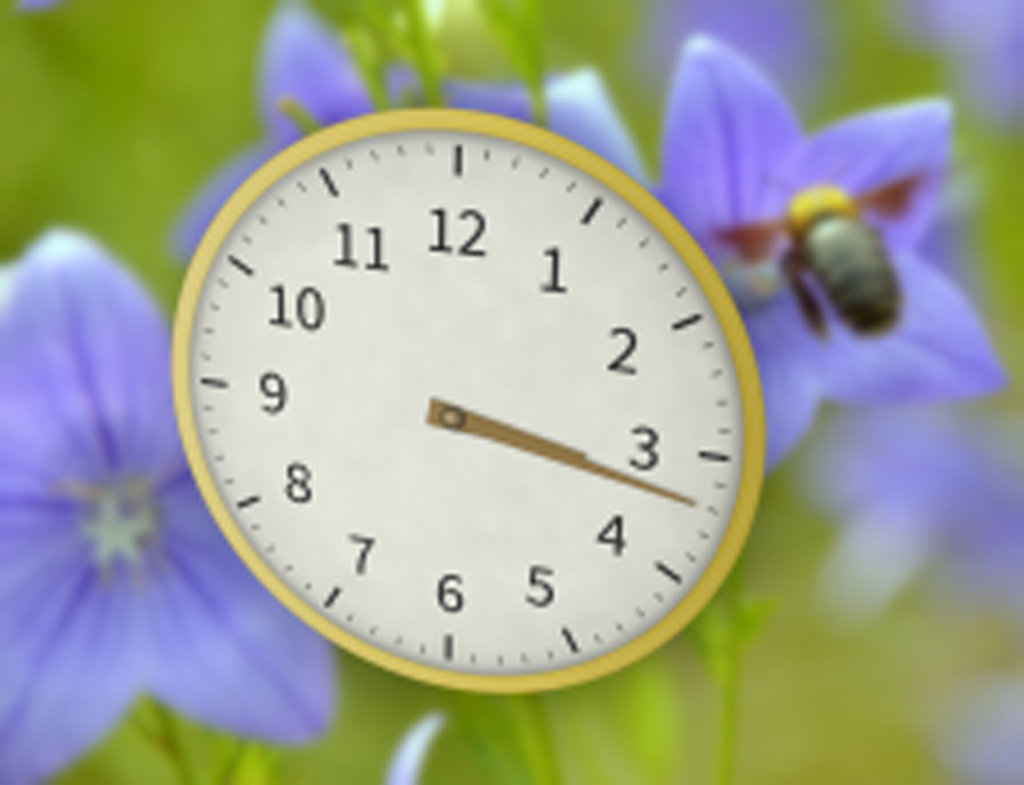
h=3 m=17
